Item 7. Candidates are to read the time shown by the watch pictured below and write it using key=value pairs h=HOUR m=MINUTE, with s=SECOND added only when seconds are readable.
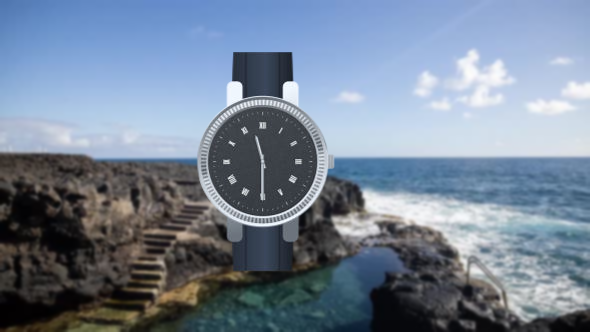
h=11 m=30
